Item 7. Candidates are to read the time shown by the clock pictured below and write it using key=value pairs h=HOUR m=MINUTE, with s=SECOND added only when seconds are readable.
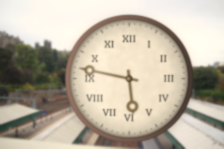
h=5 m=47
